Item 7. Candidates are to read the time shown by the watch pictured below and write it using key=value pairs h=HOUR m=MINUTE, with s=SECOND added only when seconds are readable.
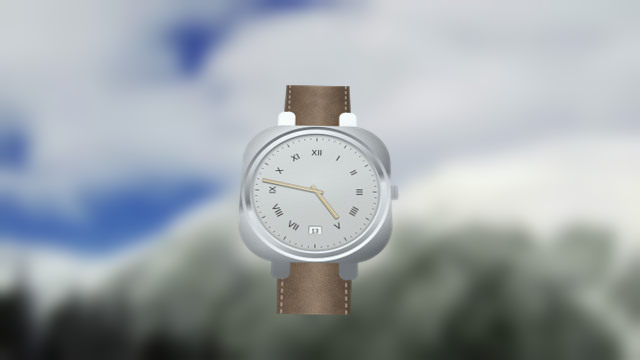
h=4 m=47
